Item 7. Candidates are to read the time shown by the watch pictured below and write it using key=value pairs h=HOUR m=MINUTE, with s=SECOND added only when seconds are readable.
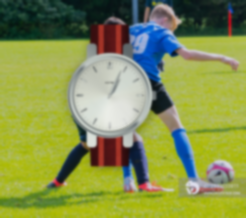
h=1 m=4
